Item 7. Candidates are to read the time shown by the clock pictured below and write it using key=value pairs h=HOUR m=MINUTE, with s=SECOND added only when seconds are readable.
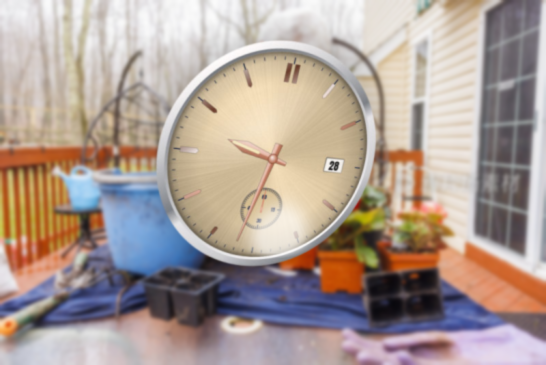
h=9 m=32
